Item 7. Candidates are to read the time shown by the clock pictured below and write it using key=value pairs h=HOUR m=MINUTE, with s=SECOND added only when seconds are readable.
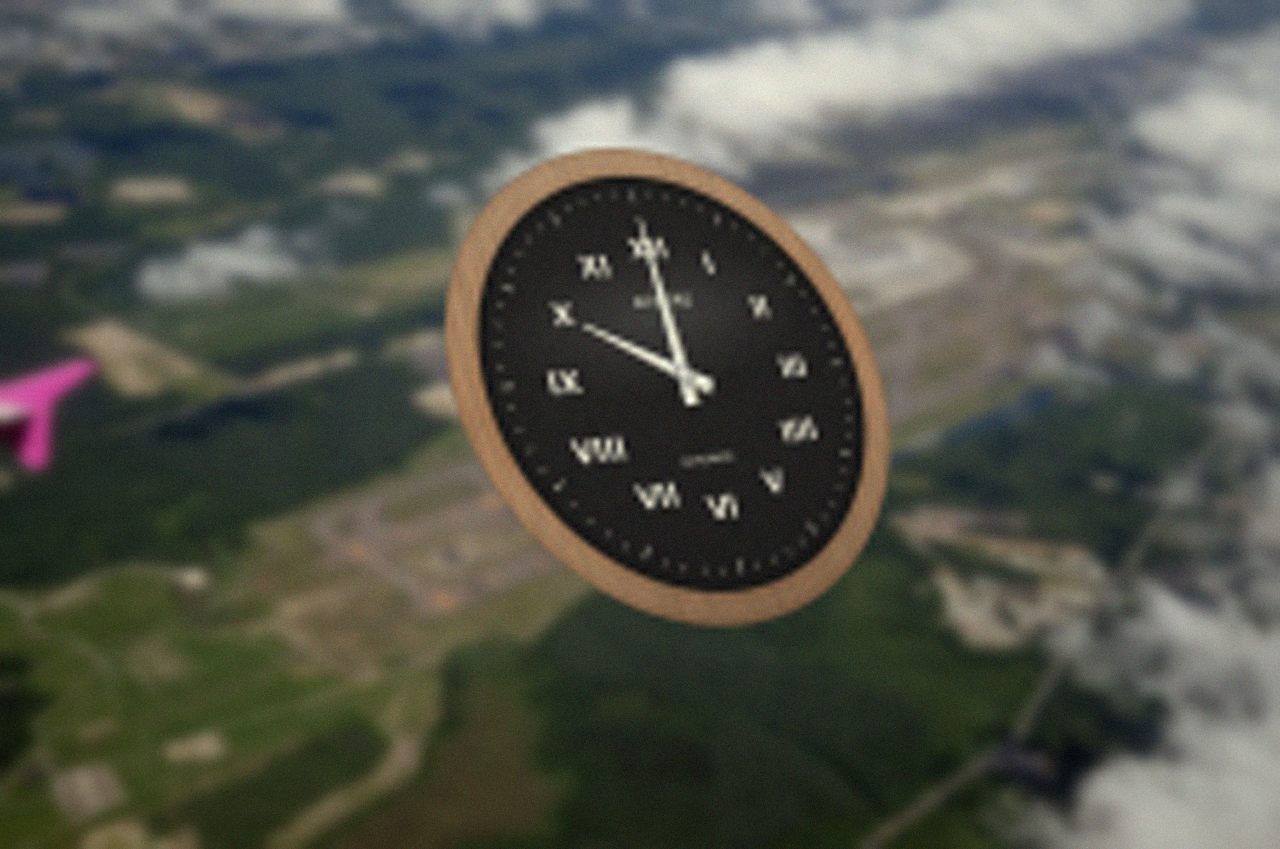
h=10 m=0
